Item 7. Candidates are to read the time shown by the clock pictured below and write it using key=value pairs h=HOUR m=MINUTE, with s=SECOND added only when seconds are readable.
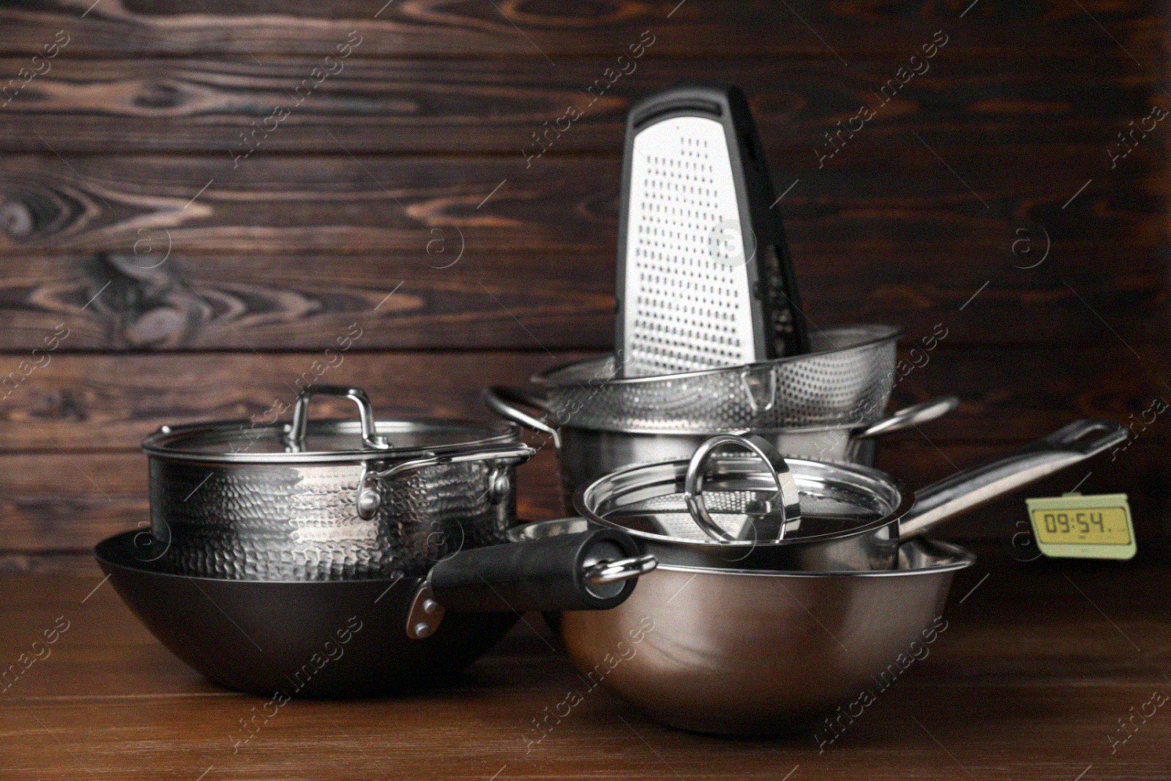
h=9 m=54
